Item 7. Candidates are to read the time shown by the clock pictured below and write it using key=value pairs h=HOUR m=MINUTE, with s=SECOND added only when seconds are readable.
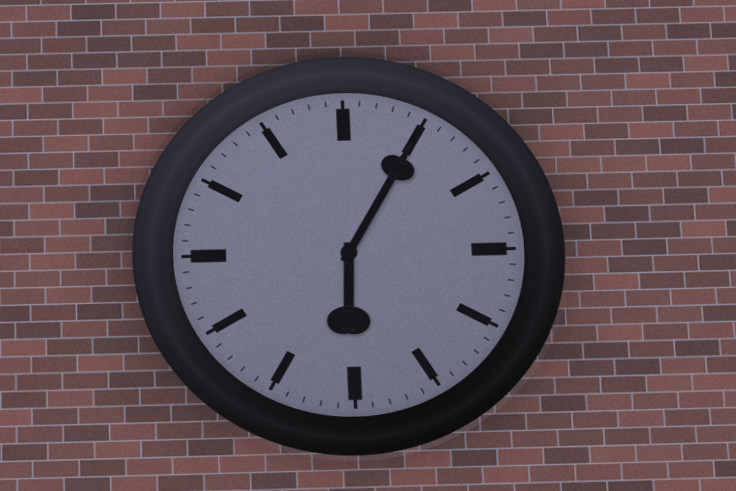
h=6 m=5
